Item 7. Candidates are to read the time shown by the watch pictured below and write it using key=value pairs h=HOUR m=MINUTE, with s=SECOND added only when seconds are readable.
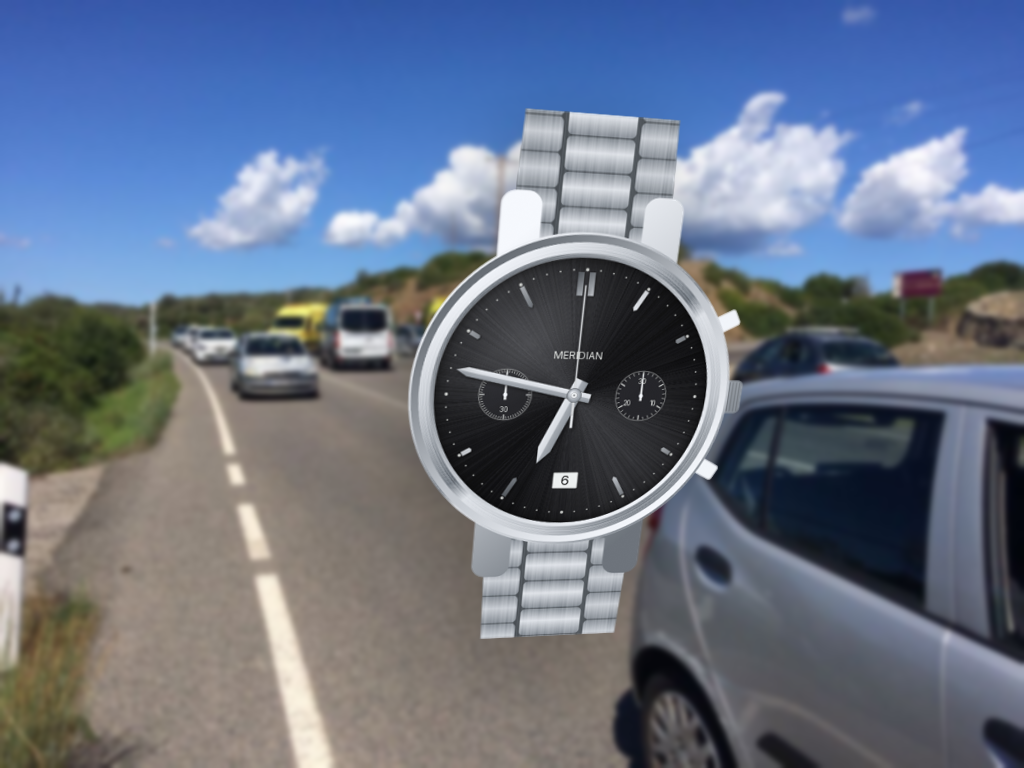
h=6 m=47
